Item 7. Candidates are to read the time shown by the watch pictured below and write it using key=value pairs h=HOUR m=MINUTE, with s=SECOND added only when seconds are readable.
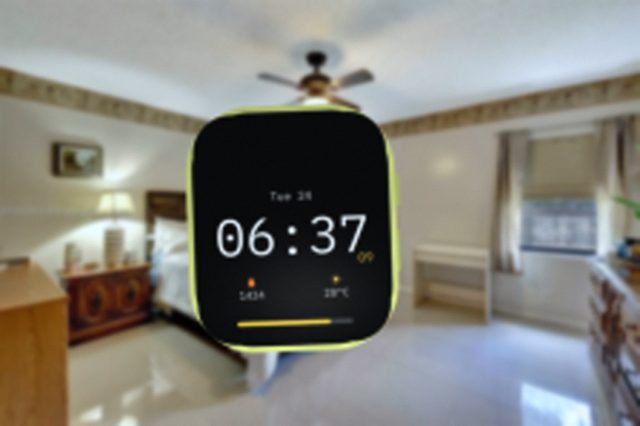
h=6 m=37
